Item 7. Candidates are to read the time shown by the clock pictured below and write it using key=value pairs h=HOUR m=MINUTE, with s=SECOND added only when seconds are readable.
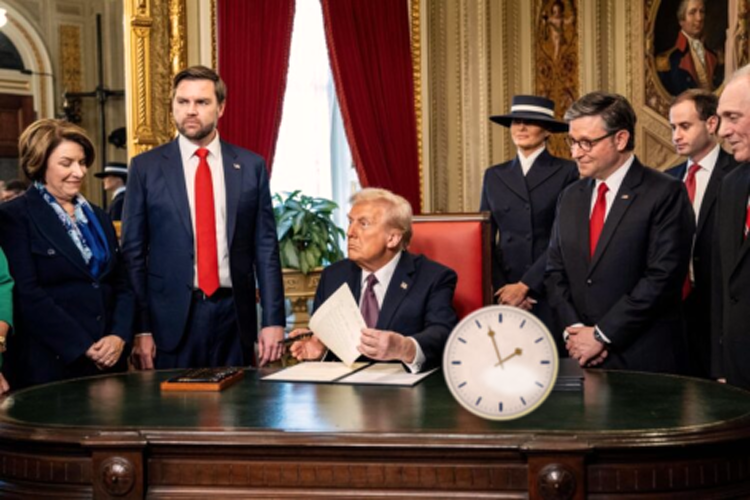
h=1 m=57
